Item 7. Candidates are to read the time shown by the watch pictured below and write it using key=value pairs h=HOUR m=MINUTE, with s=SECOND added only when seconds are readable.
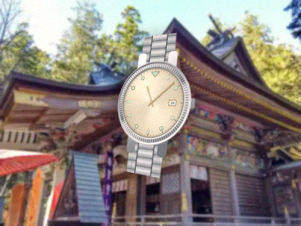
h=11 m=8
